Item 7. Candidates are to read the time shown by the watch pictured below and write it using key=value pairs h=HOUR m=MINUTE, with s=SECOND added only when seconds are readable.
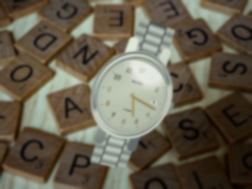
h=5 m=17
